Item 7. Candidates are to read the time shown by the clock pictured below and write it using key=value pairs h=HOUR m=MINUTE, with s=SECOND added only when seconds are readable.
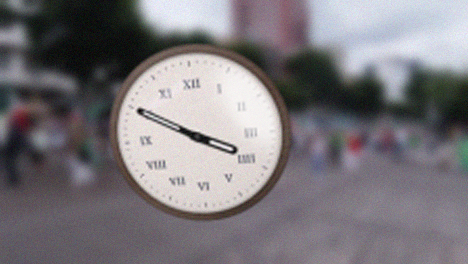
h=3 m=50
